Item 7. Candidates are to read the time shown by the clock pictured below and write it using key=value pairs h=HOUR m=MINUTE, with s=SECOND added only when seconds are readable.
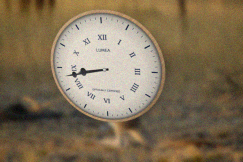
h=8 m=43
